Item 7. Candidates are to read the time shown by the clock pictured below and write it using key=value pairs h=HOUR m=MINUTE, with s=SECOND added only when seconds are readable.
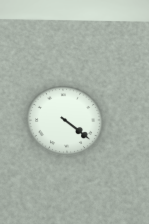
h=4 m=22
